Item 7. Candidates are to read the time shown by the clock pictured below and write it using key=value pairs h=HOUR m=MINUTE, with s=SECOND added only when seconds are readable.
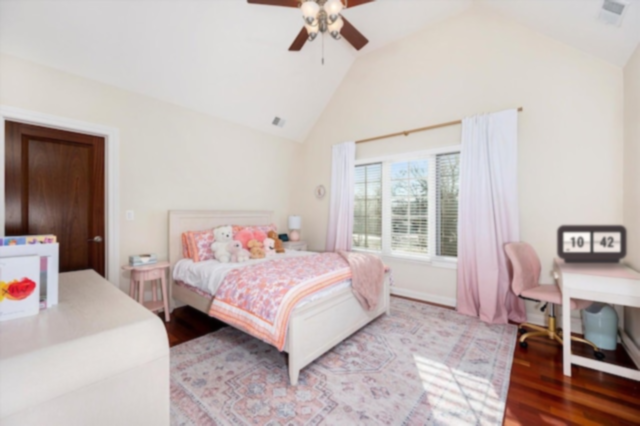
h=10 m=42
